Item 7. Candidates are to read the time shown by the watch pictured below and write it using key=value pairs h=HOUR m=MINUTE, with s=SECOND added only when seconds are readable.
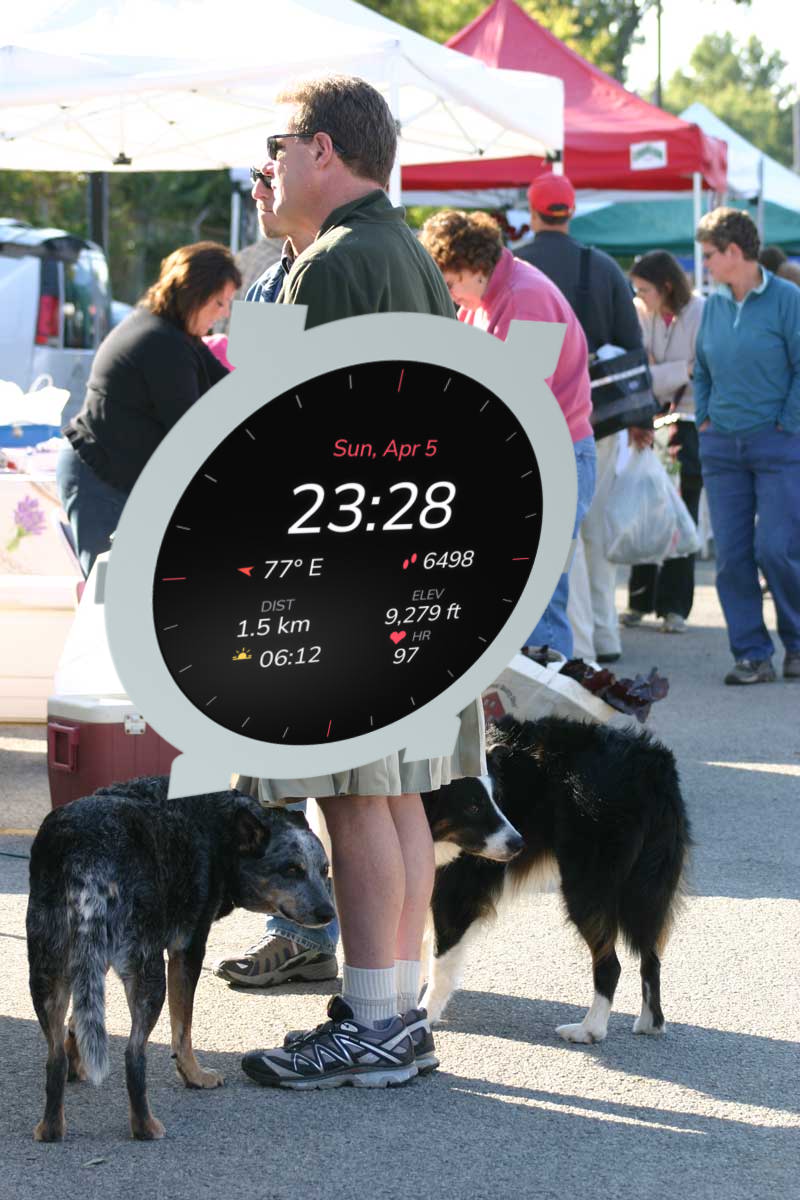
h=23 m=28
